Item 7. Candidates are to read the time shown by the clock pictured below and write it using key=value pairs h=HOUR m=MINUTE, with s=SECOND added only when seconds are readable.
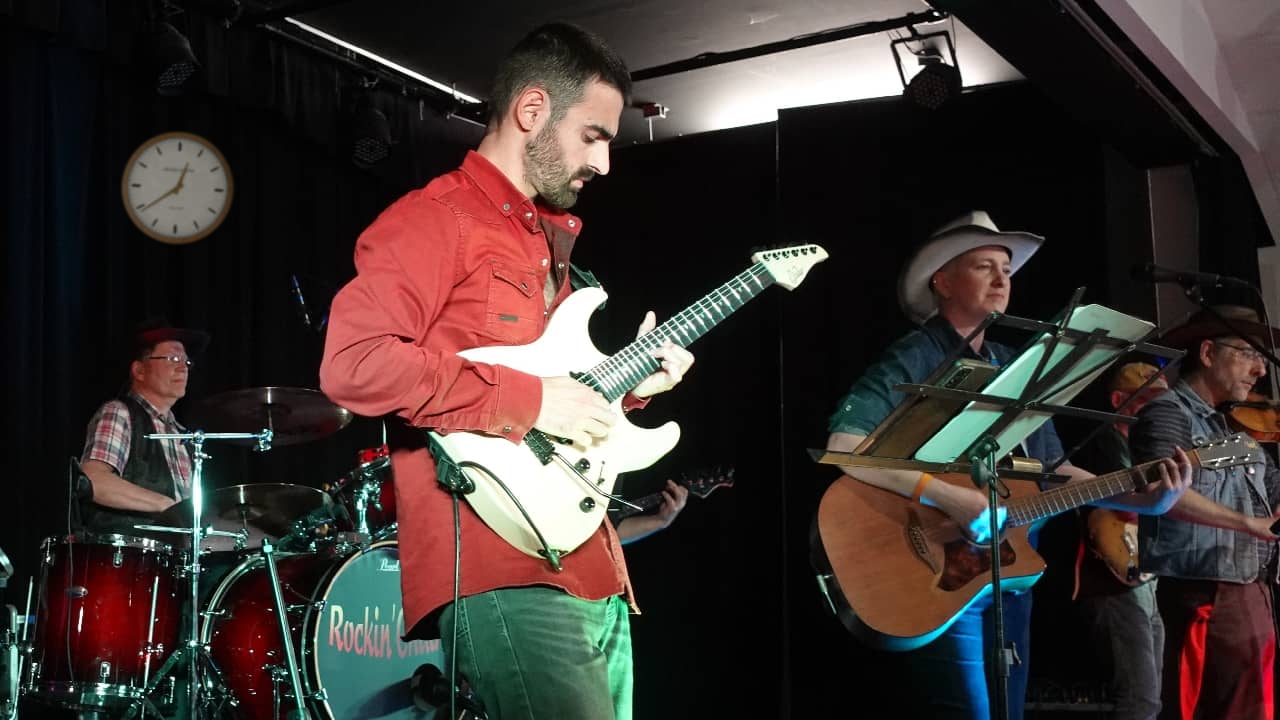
h=12 m=39
